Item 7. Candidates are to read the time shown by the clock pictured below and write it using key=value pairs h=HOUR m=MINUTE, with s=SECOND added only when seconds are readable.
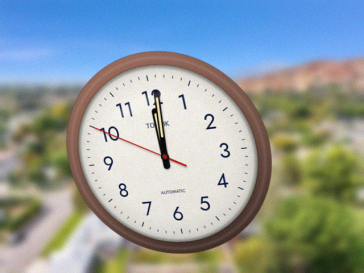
h=12 m=0 s=50
